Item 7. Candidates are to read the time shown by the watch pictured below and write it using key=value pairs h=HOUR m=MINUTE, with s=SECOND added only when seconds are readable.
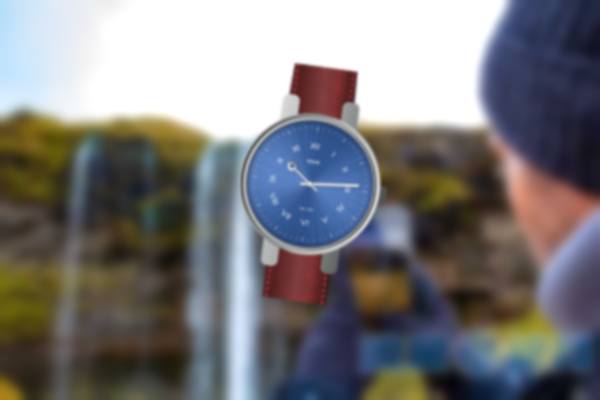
h=10 m=14
